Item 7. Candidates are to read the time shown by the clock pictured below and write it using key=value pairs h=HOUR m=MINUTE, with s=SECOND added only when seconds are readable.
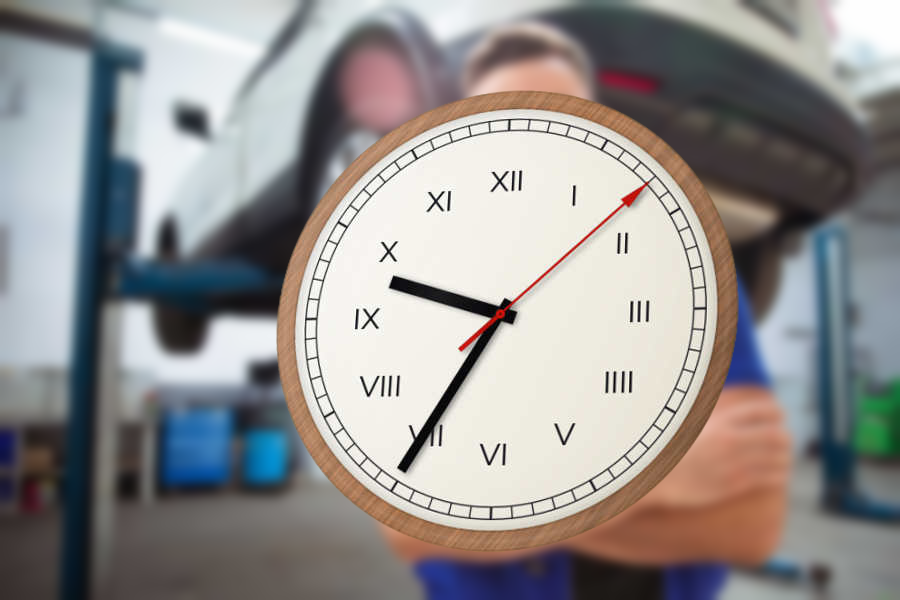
h=9 m=35 s=8
